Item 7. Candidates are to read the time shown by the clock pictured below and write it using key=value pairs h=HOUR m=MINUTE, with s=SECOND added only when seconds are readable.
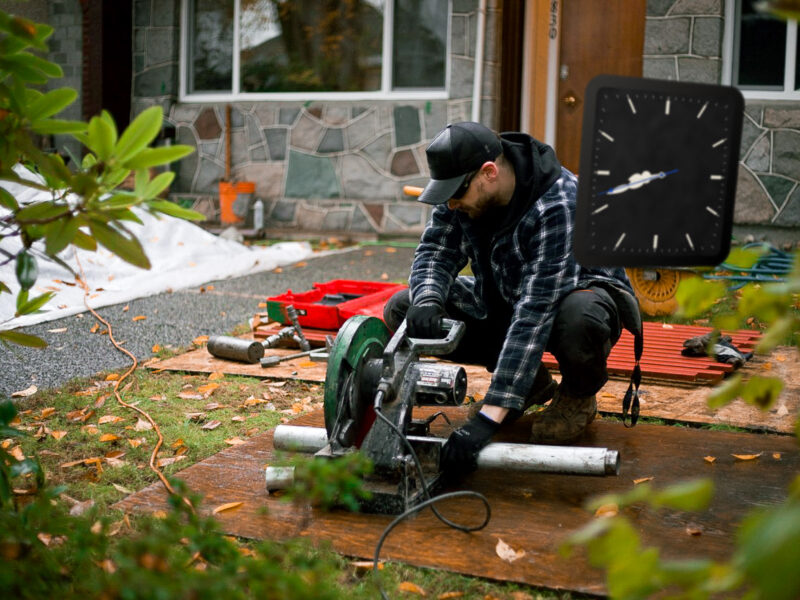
h=8 m=41 s=42
